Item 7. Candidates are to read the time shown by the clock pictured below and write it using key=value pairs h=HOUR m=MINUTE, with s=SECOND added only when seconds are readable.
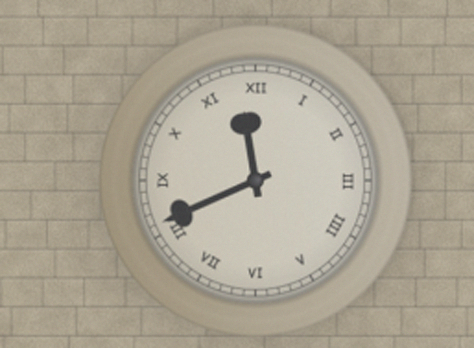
h=11 m=41
